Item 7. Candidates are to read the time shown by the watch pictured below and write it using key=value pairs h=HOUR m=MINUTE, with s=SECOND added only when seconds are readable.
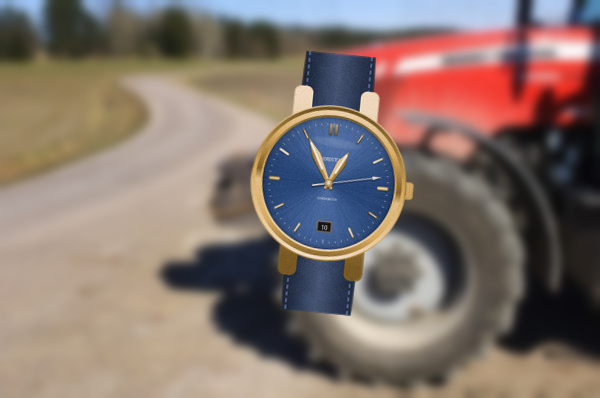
h=12 m=55 s=13
